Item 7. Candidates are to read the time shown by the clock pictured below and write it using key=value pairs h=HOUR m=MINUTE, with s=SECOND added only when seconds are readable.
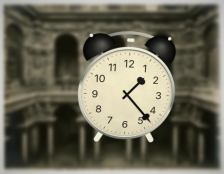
h=1 m=23
